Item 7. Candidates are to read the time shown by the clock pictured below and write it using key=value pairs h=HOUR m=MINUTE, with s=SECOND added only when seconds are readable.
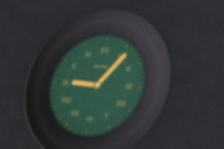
h=9 m=6
